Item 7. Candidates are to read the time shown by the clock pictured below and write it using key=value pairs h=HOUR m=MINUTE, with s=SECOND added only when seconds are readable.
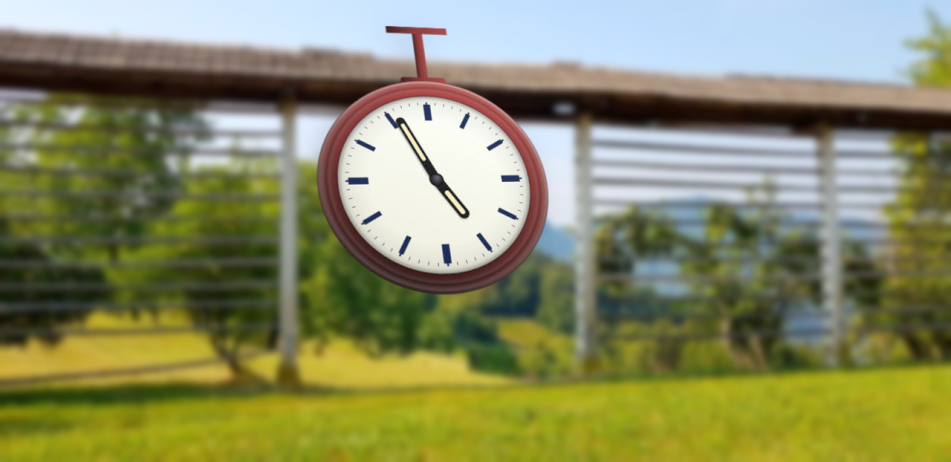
h=4 m=56
